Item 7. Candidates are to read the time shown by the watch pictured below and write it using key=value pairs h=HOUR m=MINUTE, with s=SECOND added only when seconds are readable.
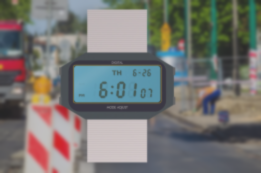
h=6 m=1 s=7
